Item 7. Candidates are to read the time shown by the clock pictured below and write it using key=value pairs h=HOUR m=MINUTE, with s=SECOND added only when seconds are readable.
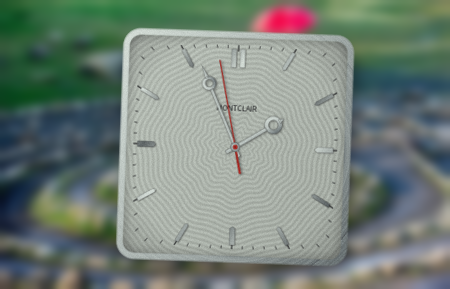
h=1 m=55 s=58
